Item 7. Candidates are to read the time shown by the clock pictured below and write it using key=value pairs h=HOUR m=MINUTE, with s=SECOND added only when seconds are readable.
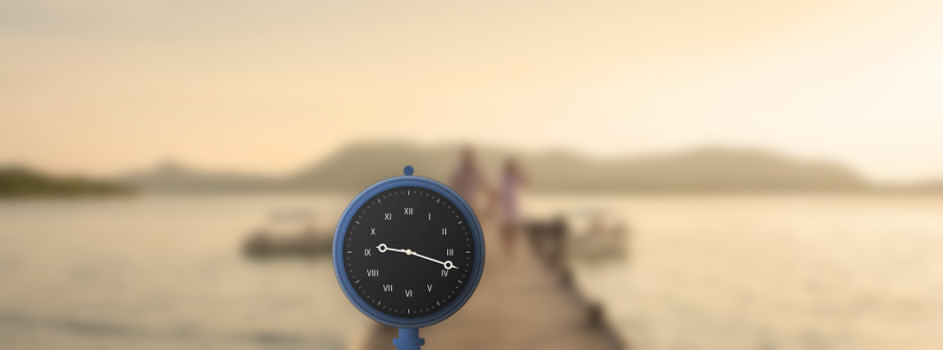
h=9 m=18
